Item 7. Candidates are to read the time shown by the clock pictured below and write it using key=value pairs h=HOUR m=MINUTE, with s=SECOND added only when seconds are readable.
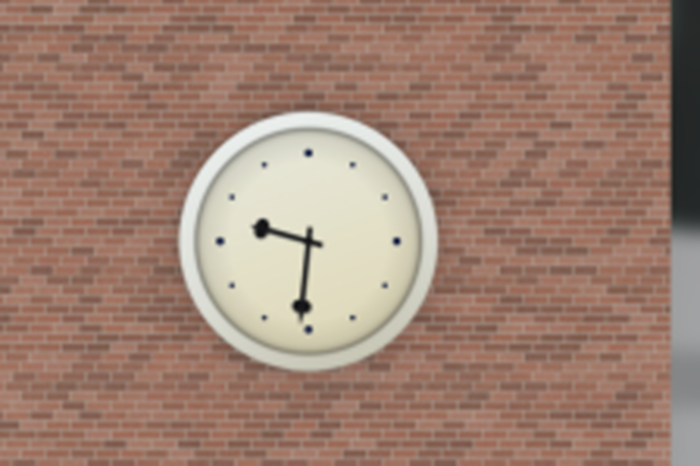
h=9 m=31
